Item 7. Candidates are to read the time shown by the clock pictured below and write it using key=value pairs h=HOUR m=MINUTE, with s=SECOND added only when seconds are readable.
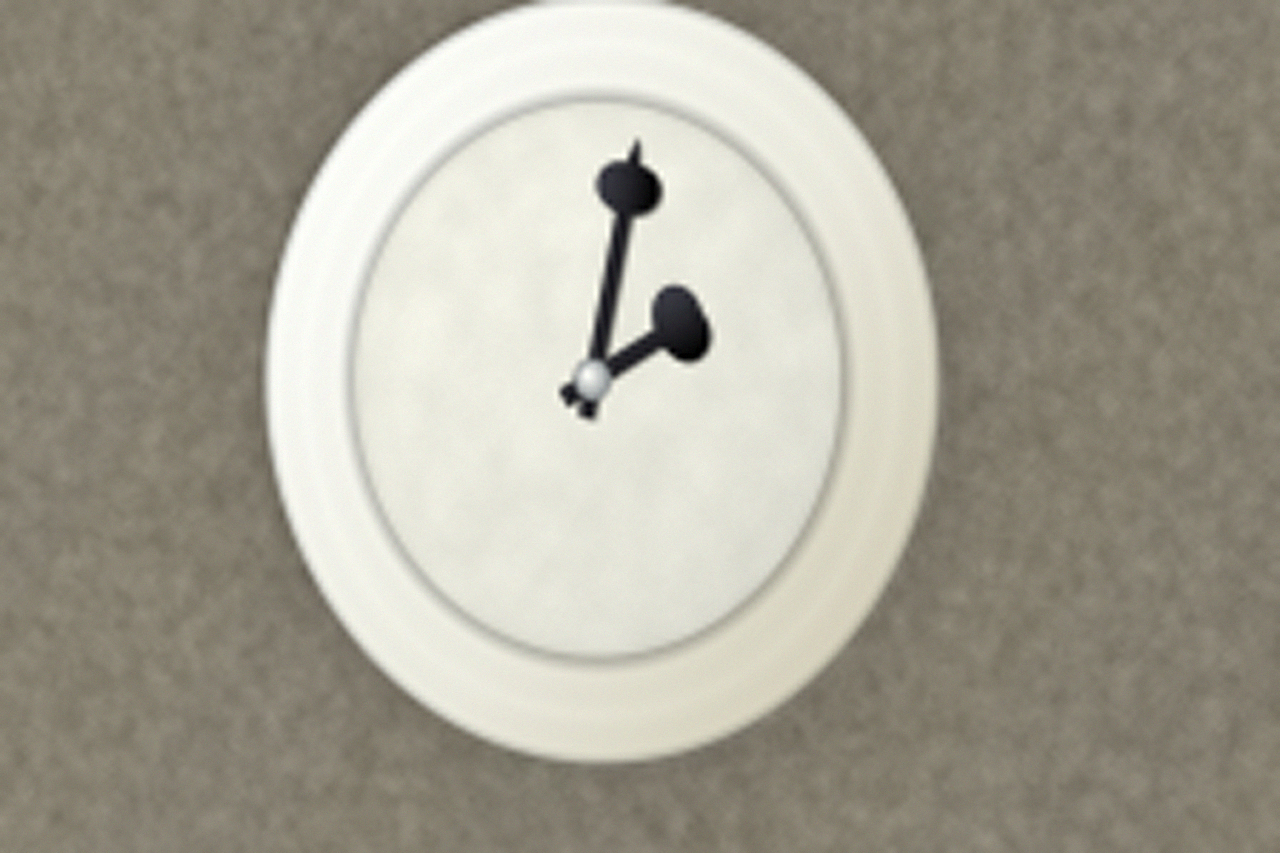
h=2 m=2
